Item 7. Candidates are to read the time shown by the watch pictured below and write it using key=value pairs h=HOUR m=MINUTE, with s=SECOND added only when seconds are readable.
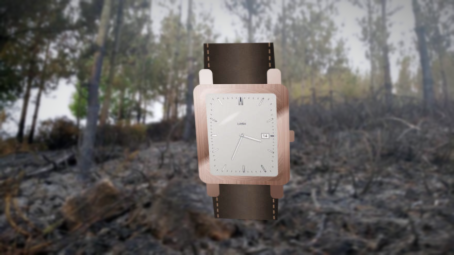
h=3 m=34
